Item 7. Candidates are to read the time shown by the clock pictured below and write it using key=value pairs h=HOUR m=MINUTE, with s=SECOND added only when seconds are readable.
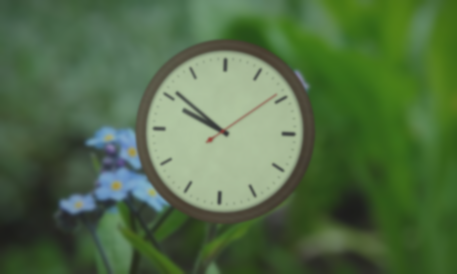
h=9 m=51 s=9
